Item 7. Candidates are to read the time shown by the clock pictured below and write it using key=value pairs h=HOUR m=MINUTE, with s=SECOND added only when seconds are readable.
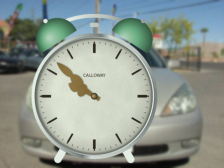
h=9 m=52
